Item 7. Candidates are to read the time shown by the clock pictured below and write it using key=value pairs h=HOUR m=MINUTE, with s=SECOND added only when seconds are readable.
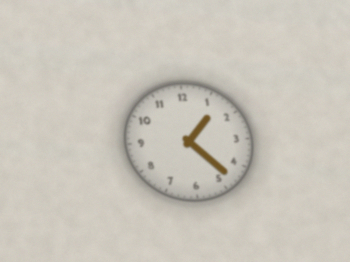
h=1 m=23
